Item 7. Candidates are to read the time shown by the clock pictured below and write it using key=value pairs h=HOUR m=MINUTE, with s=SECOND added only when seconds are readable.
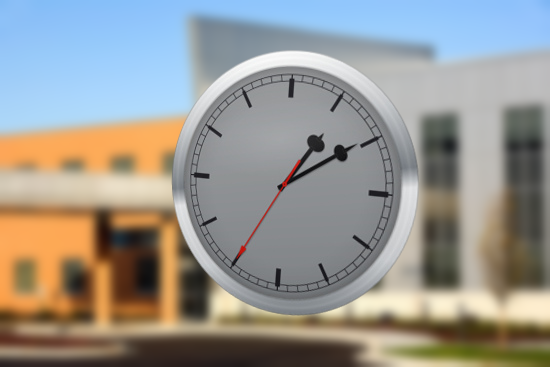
h=1 m=9 s=35
